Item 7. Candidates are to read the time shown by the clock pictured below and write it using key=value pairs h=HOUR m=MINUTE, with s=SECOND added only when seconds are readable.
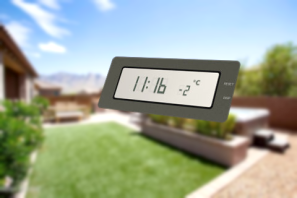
h=11 m=16
